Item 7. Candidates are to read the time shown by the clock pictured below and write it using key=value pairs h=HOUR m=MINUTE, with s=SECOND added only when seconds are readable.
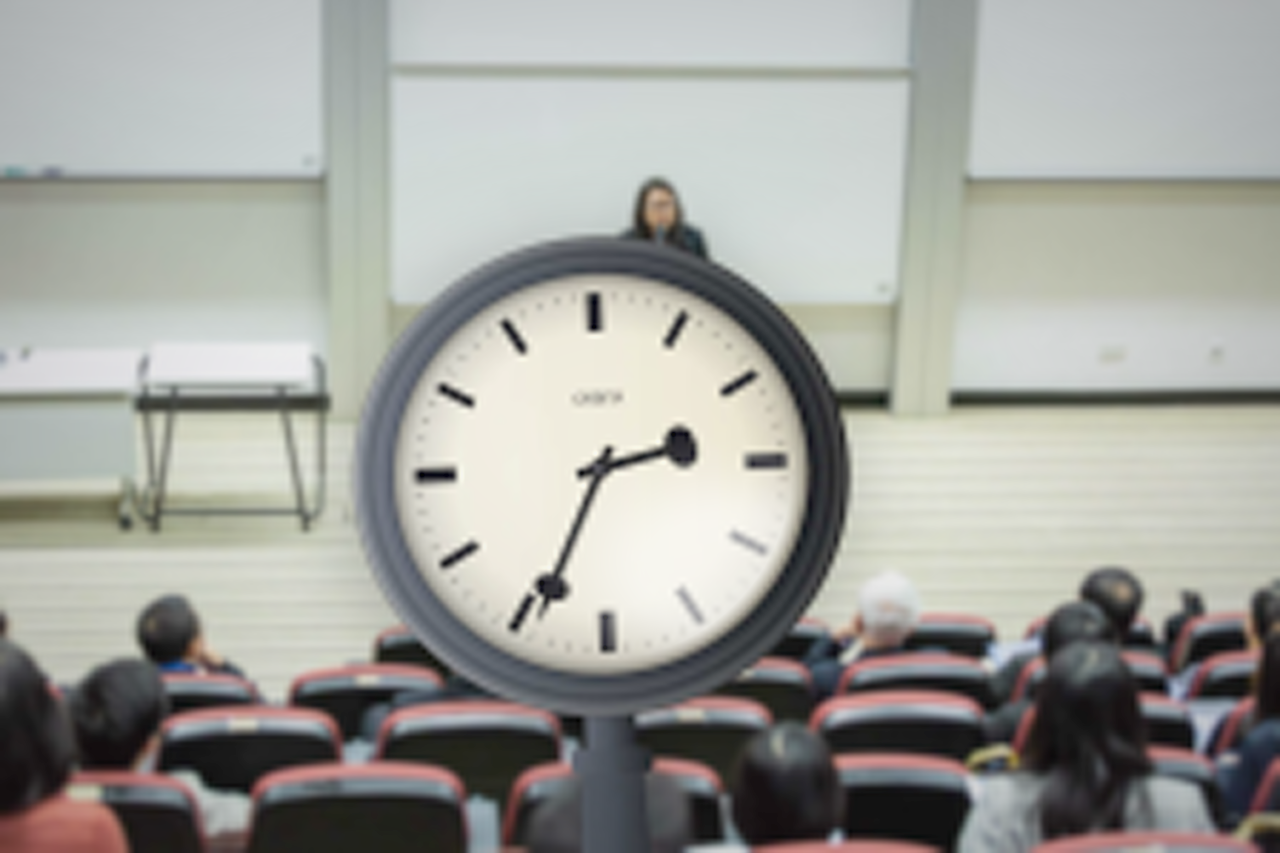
h=2 m=34
